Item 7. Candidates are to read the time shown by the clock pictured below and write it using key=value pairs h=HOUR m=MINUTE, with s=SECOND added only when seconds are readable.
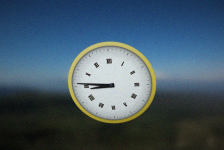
h=8 m=46
